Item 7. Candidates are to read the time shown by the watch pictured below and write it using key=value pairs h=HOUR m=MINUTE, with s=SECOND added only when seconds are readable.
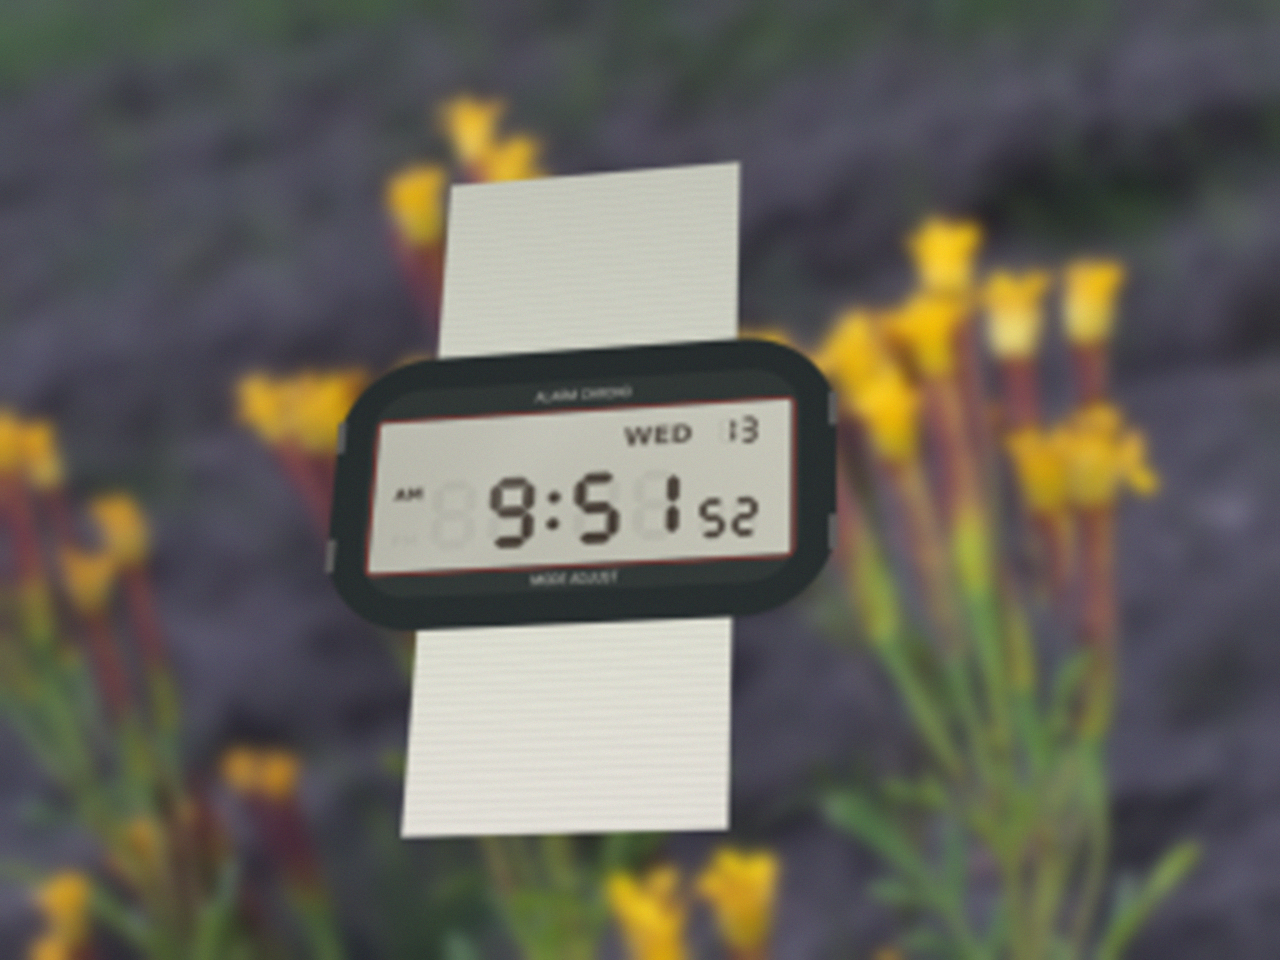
h=9 m=51 s=52
